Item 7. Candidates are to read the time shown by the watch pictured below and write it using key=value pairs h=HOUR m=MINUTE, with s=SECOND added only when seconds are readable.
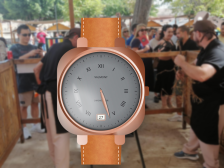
h=5 m=27
